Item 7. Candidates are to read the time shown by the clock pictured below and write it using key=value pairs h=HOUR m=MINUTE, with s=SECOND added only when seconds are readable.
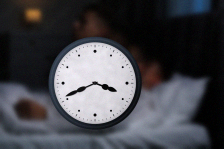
h=3 m=41
